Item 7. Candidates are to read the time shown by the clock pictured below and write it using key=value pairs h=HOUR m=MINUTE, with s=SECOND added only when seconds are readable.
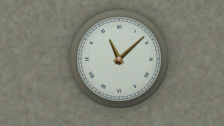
h=11 m=8
